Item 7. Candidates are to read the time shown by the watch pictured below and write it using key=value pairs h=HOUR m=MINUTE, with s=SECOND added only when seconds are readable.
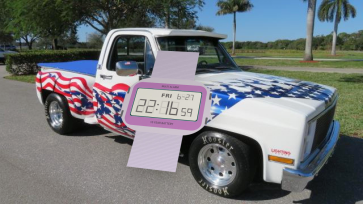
h=22 m=16 s=59
